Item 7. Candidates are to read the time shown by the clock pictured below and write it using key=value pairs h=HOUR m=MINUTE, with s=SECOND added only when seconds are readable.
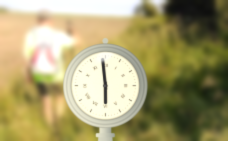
h=5 m=59
